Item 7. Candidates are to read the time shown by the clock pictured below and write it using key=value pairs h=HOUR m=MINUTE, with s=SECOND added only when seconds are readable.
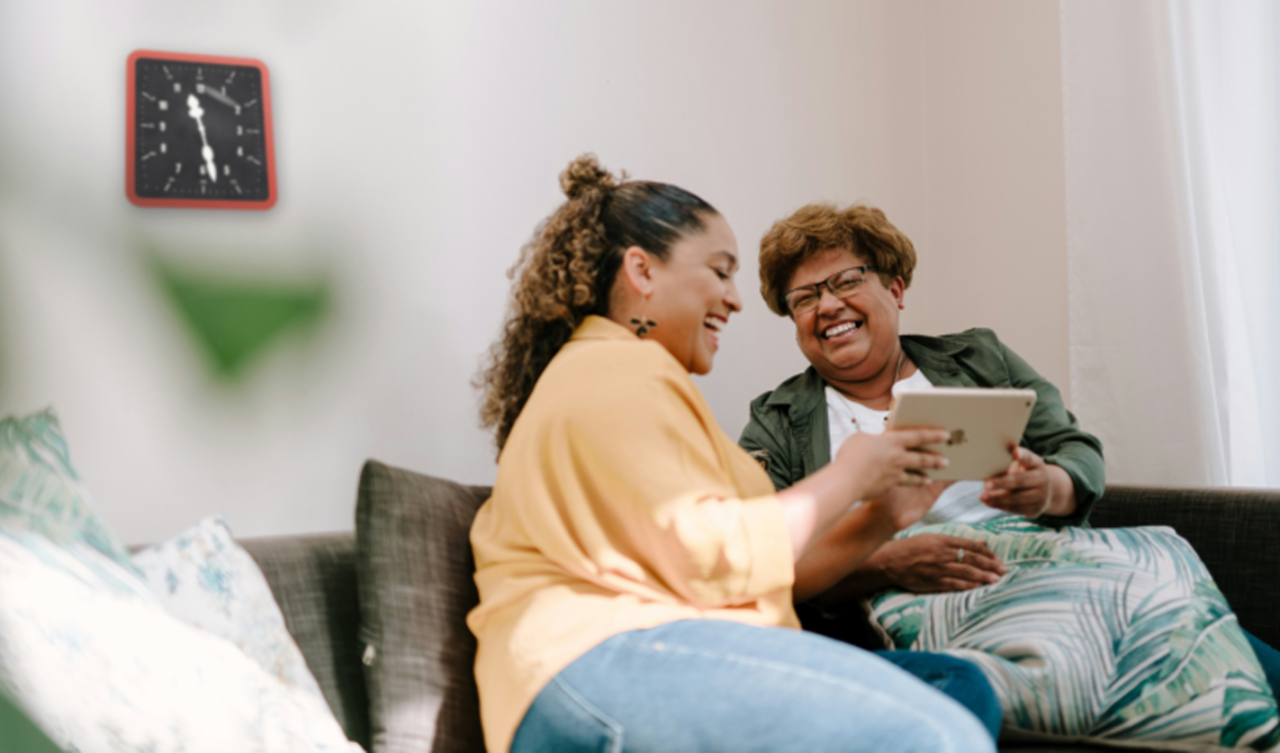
h=11 m=28
